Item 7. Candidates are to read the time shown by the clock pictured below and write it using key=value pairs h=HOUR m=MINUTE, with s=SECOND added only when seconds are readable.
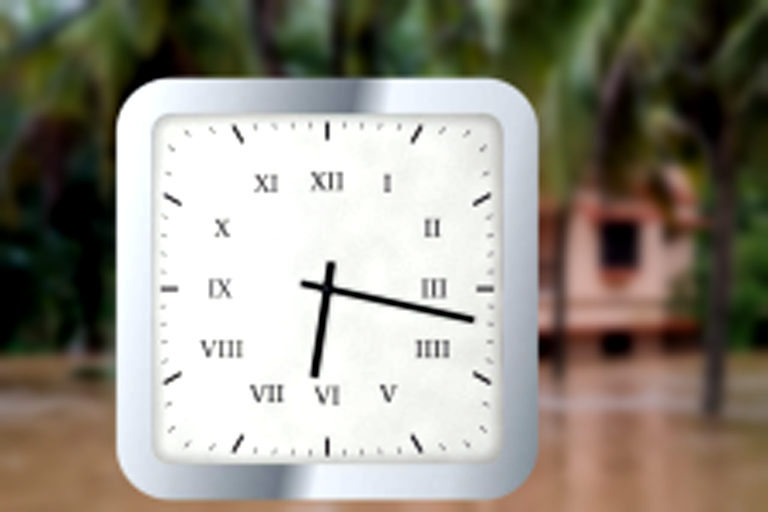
h=6 m=17
